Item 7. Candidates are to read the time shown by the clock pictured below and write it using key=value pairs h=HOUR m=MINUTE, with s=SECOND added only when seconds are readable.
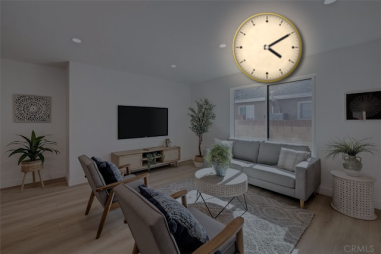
h=4 m=10
